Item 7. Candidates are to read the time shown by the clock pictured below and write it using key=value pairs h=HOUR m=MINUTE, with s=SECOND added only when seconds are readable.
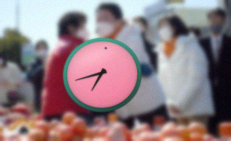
h=6 m=41
